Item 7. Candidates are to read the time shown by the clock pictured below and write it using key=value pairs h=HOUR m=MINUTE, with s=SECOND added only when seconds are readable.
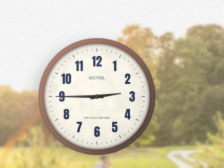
h=2 m=45
